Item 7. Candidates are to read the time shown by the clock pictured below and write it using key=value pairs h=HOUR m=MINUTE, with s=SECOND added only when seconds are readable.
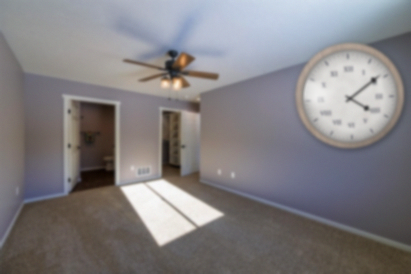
h=4 m=9
